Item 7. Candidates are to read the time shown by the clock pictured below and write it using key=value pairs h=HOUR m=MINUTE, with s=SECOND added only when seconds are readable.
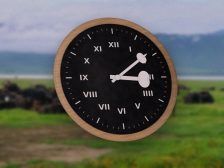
h=3 m=9
